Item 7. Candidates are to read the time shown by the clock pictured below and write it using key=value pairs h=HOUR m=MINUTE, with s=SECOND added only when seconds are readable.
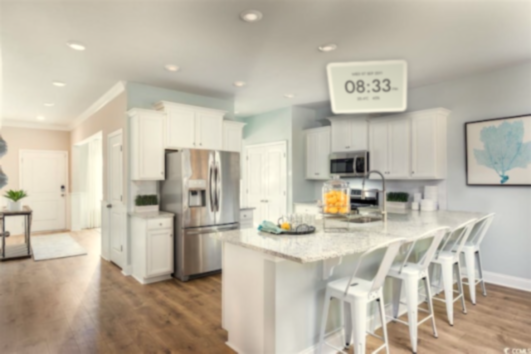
h=8 m=33
